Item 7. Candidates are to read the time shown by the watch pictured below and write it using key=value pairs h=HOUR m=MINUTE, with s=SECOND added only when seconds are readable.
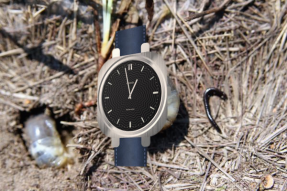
h=12 m=58
